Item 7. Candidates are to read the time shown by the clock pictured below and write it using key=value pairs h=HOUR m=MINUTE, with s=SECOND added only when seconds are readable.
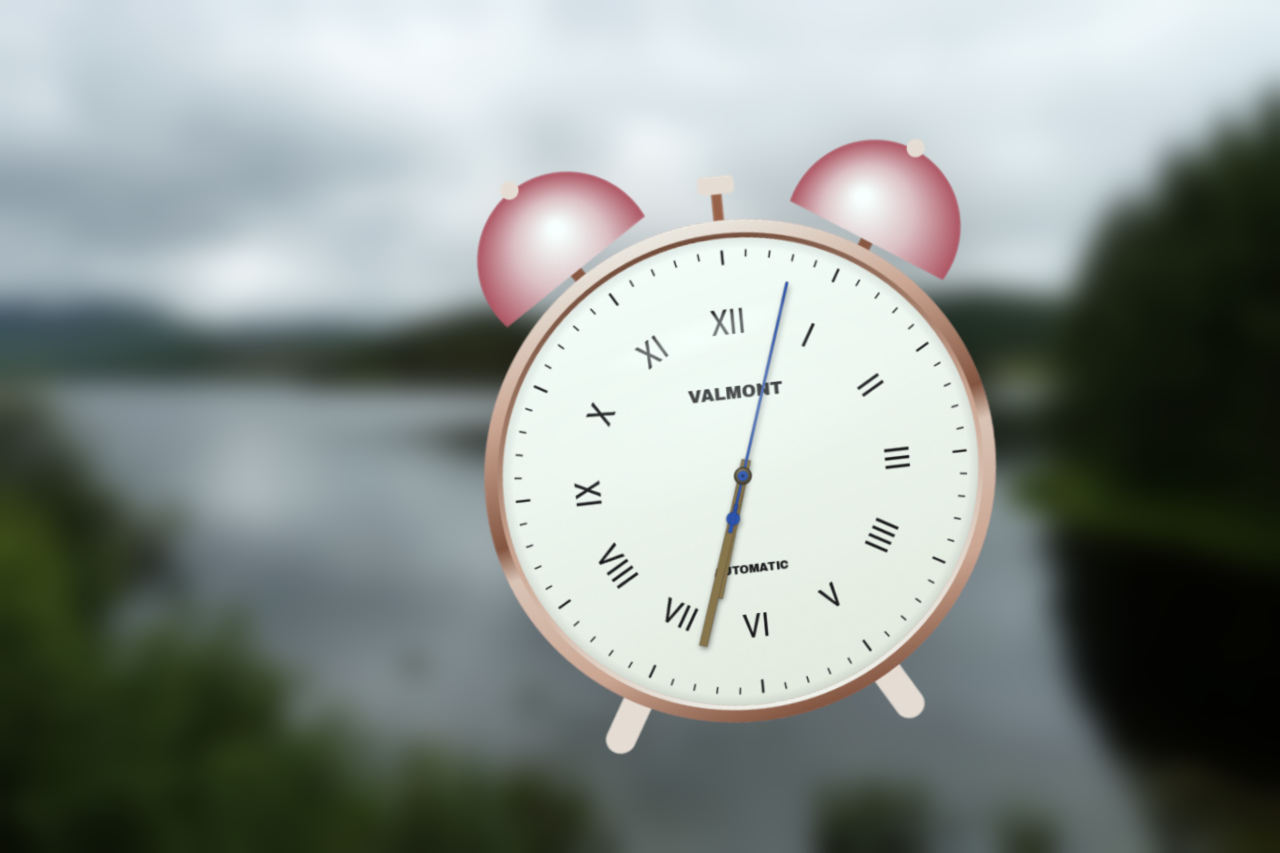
h=6 m=33 s=3
